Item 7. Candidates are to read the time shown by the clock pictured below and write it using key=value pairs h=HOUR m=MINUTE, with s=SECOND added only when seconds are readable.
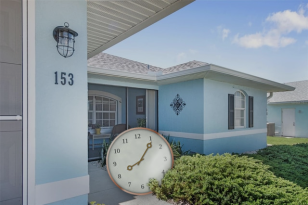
h=8 m=6
